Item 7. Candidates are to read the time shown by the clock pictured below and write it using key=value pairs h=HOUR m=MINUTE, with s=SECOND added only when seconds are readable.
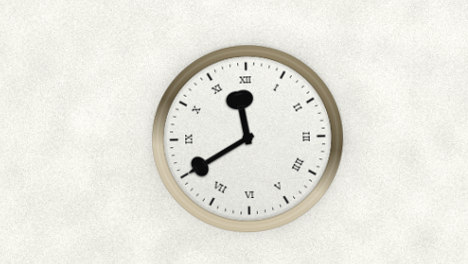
h=11 m=40
